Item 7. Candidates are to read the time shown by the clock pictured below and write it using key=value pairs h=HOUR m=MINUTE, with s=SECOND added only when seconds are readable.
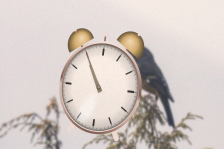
h=10 m=55
